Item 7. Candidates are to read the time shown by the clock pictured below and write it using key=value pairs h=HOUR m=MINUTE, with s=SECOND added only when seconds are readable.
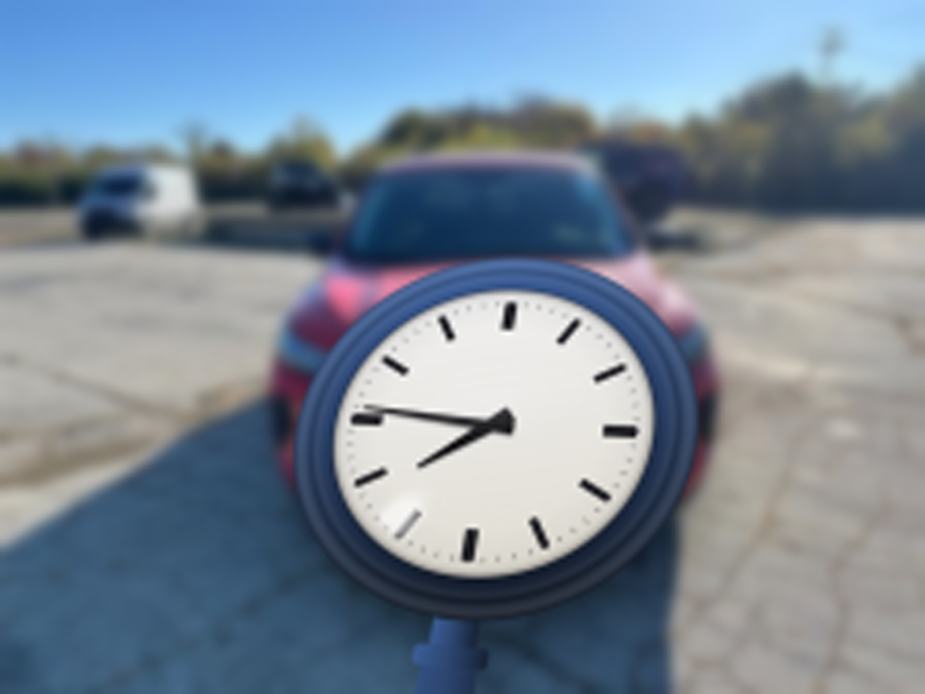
h=7 m=46
